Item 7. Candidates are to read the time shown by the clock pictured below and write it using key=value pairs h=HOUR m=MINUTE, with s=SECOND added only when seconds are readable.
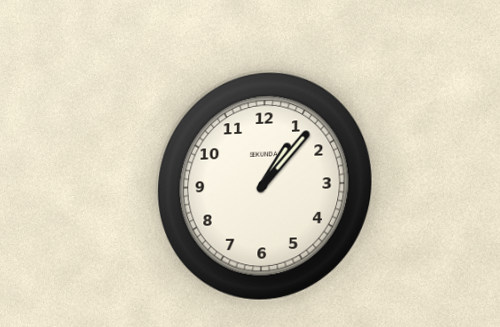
h=1 m=7
